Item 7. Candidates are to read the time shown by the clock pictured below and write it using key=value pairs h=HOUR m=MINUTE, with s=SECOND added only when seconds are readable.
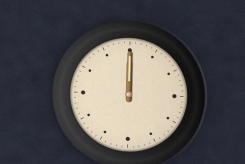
h=12 m=0
